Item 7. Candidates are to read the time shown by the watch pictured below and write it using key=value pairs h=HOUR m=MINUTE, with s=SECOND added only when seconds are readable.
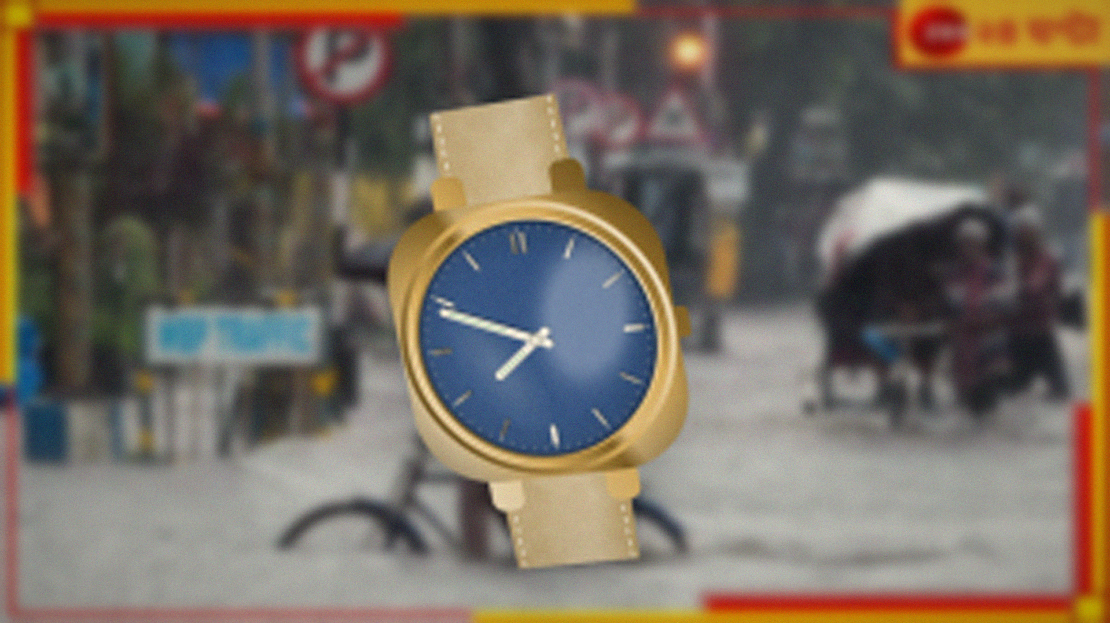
h=7 m=49
